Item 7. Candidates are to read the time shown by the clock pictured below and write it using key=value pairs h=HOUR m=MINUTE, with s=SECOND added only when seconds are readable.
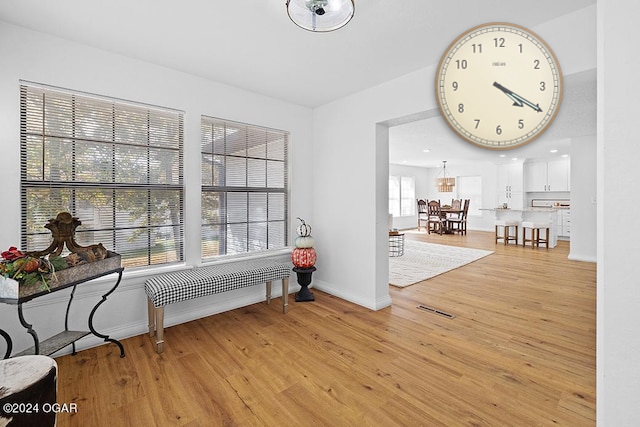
h=4 m=20
